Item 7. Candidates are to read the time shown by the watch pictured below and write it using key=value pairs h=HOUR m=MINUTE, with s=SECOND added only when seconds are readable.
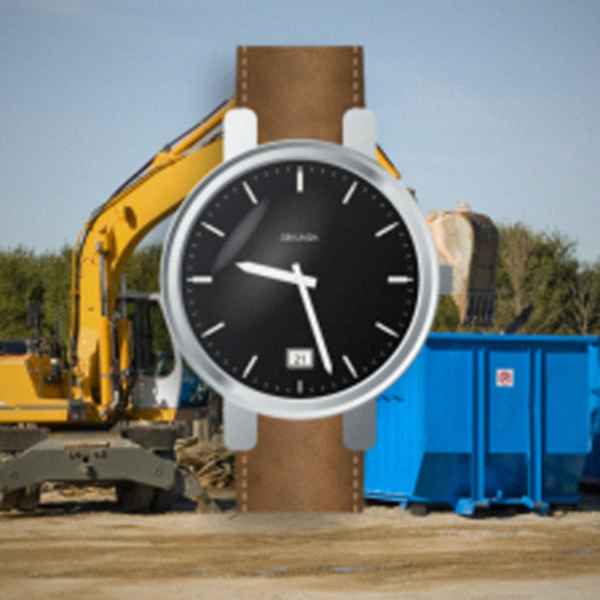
h=9 m=27
